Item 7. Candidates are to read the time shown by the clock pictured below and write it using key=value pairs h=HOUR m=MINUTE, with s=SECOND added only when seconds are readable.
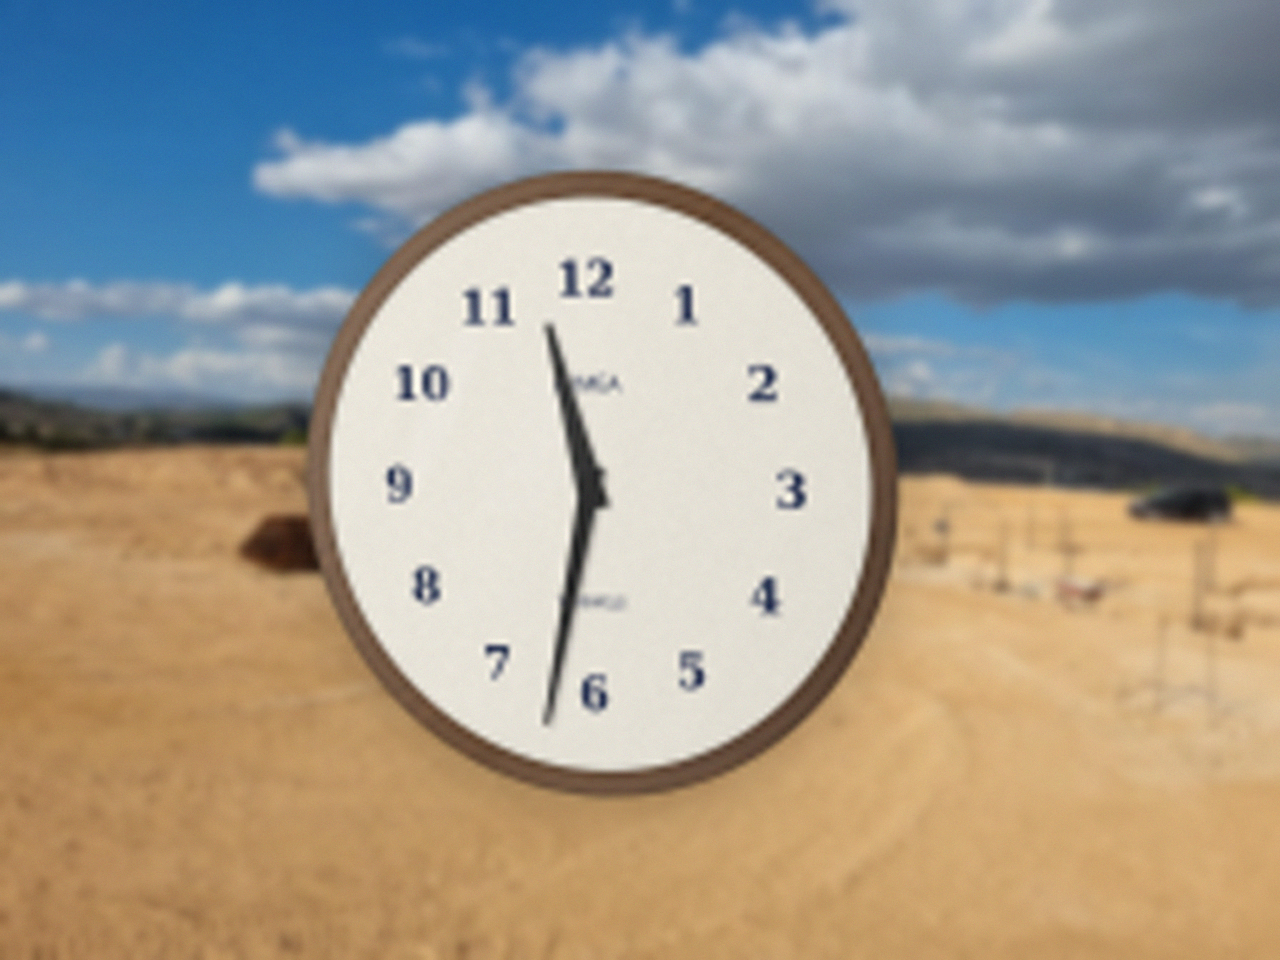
h=11 m=32
